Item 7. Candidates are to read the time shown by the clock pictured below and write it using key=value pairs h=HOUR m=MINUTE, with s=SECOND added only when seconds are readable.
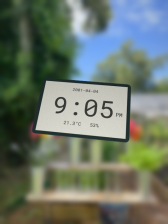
h=9 m=5
